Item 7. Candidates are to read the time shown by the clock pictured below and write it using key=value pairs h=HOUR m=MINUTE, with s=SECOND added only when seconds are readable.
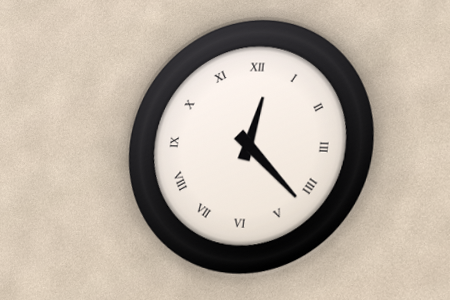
h=12 m=22
